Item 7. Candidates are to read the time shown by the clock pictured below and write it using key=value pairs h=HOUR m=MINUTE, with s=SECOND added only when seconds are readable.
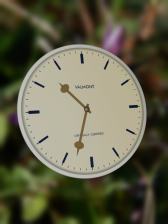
h=10 m=33
